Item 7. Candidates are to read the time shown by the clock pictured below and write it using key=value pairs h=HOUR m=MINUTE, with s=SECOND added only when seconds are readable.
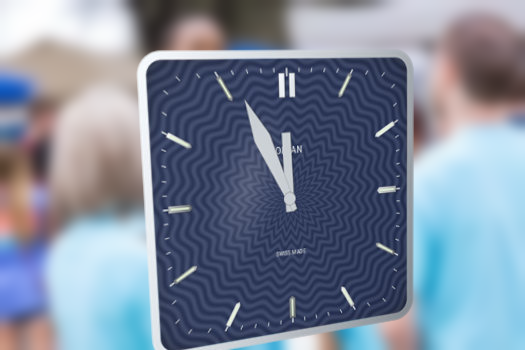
h=11 m=56
